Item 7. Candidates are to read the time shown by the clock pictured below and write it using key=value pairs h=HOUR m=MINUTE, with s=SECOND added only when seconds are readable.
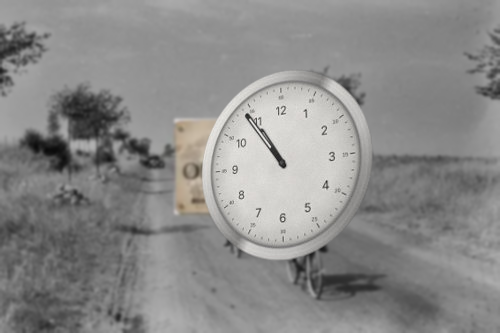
h=10 m=54
